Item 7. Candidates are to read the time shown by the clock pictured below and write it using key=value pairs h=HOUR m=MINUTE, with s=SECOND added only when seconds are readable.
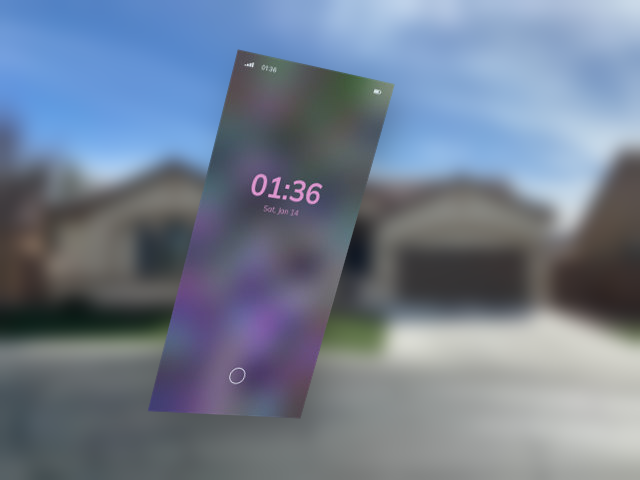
h=1 m=36
